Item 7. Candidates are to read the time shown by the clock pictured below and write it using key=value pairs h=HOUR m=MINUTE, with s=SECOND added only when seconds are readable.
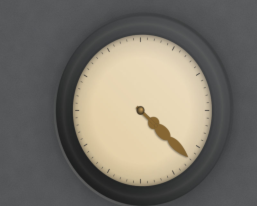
h=4 m=22
